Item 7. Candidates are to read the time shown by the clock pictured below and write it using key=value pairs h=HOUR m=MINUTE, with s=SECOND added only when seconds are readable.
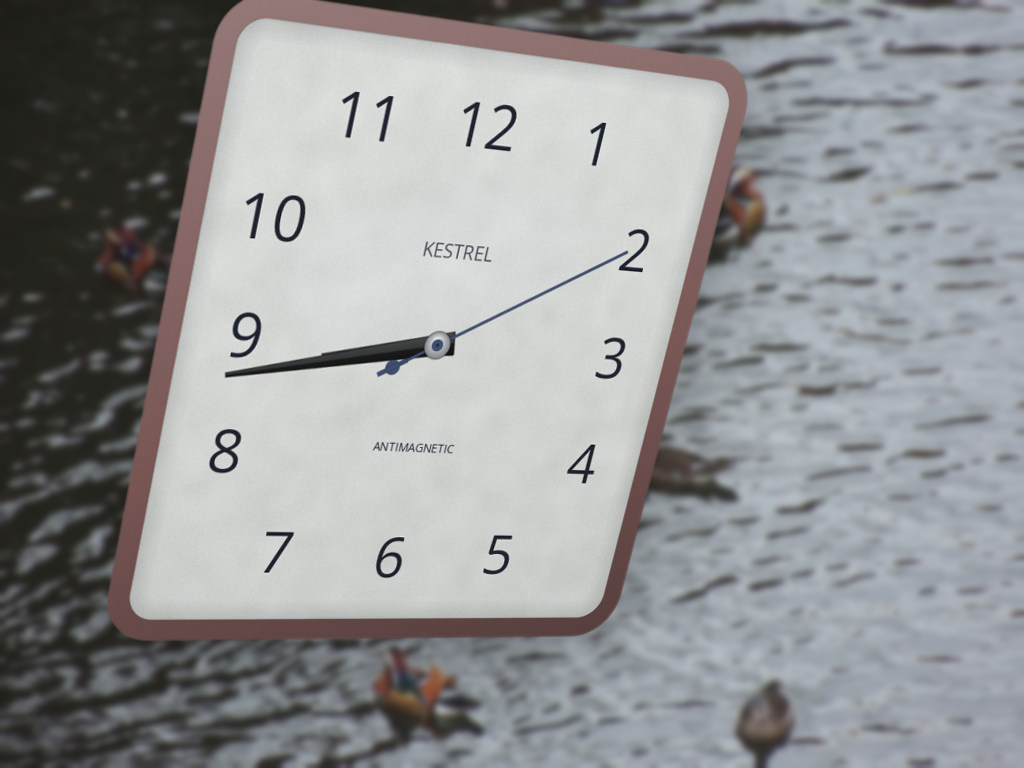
h=8 m=43 s=10
